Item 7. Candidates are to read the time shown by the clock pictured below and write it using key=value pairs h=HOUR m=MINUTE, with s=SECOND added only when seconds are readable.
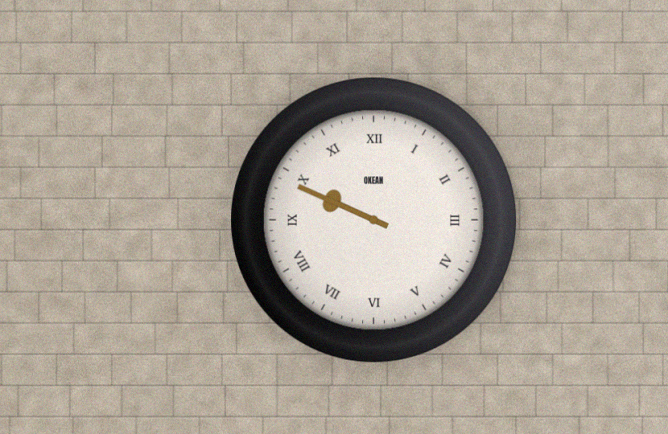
h=9 m=49
